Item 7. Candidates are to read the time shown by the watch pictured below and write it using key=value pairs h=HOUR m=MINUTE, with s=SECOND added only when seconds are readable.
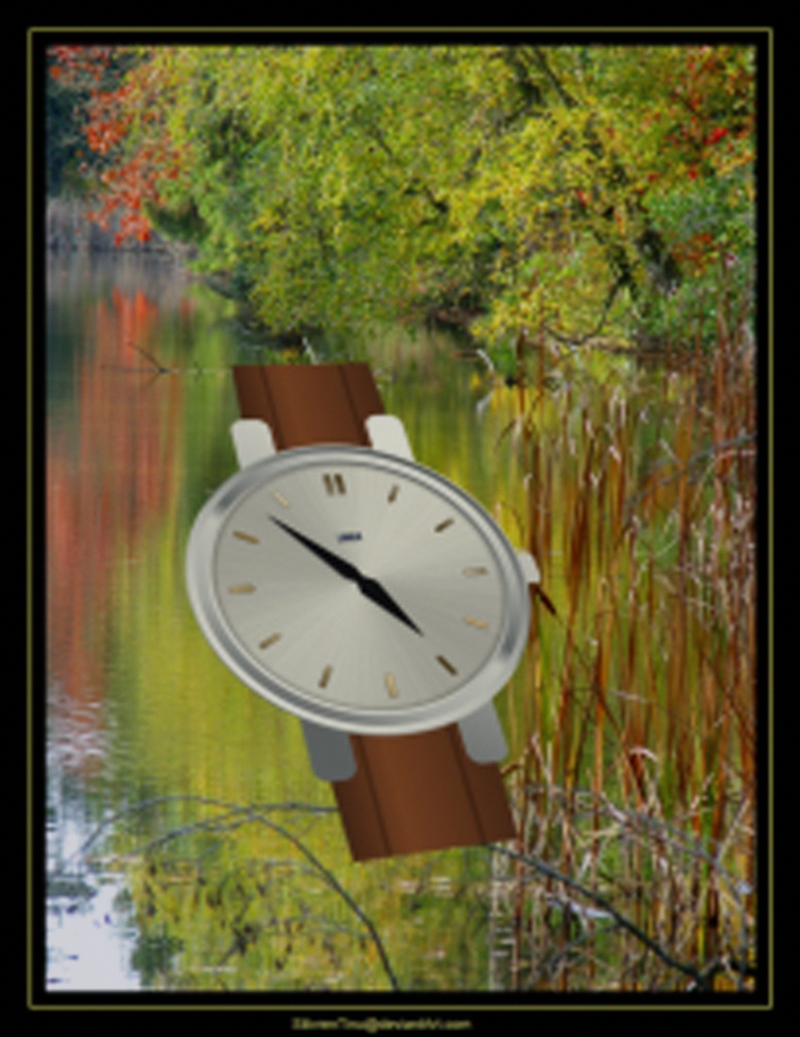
h=4 m=53
